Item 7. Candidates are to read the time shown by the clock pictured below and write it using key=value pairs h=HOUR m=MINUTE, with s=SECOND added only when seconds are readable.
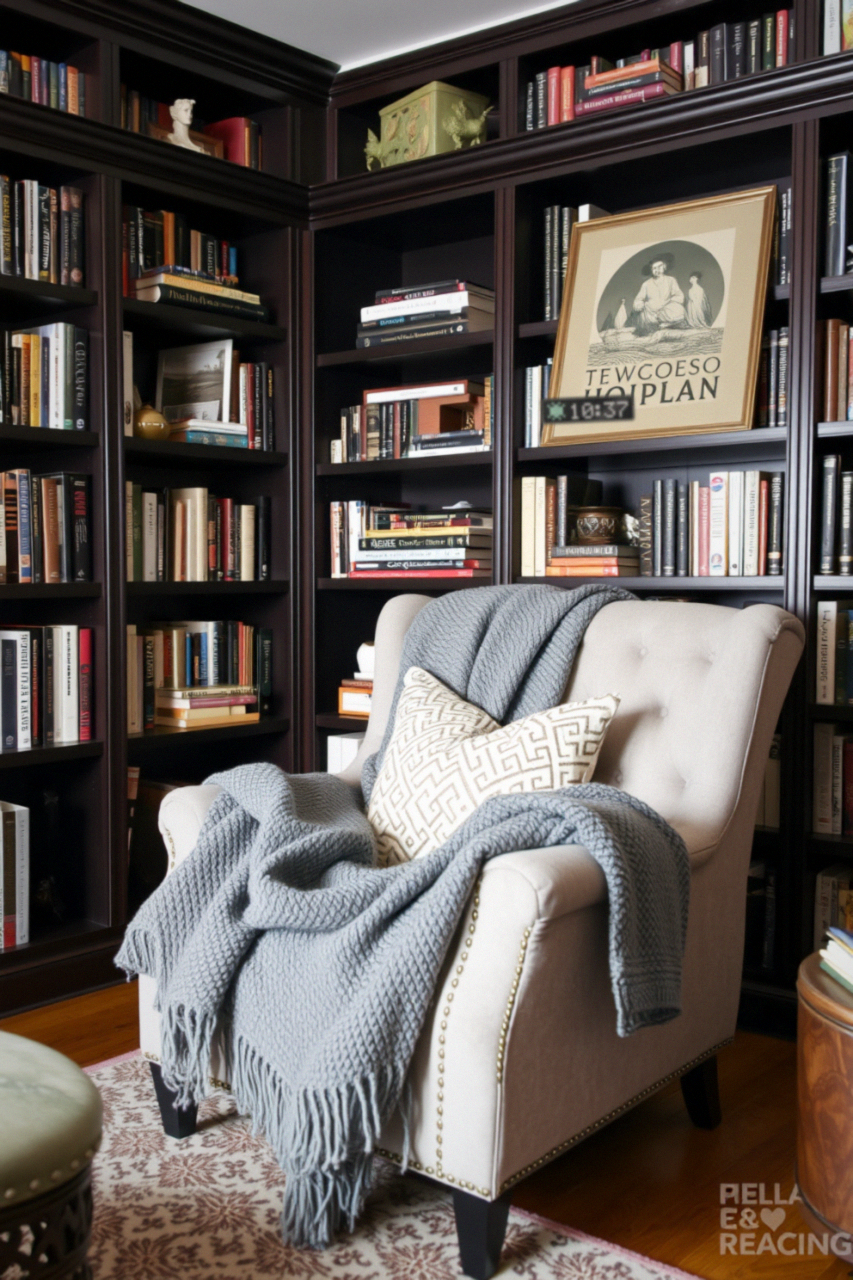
h=10 m=37
